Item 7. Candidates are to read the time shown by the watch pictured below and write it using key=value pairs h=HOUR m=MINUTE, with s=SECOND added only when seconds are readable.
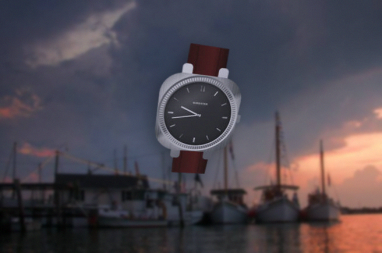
h=9 m=43
